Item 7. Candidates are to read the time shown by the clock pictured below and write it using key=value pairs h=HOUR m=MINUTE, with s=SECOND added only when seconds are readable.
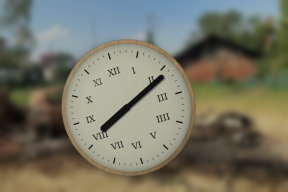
h=8 m=11
